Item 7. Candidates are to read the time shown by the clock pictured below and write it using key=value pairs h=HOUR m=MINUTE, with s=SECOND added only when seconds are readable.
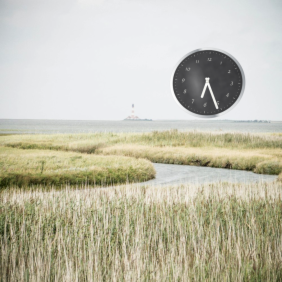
h=6 m=26
